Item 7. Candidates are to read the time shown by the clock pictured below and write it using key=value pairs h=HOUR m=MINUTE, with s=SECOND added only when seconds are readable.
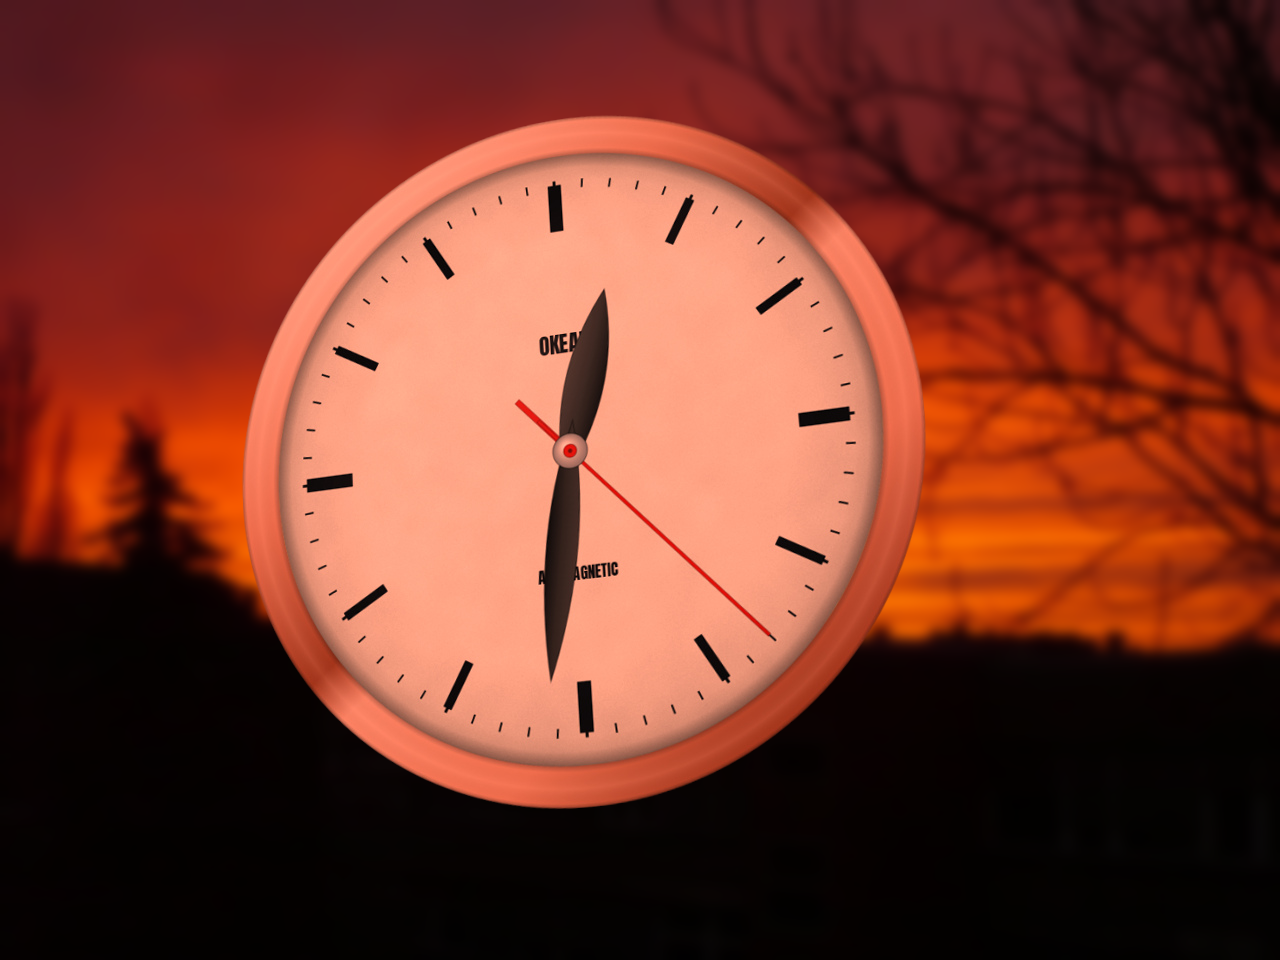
h=12 m=31 s=23
